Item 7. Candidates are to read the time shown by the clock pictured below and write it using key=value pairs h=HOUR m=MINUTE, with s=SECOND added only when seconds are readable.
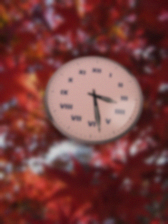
h=3 m=28
